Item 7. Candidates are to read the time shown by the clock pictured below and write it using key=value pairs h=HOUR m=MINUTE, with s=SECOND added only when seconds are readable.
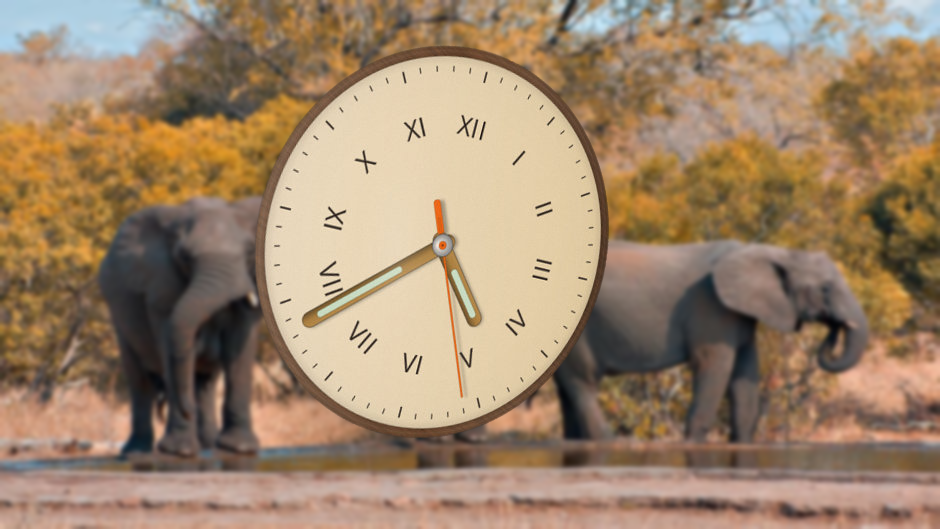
h=4 m=38 s=26
